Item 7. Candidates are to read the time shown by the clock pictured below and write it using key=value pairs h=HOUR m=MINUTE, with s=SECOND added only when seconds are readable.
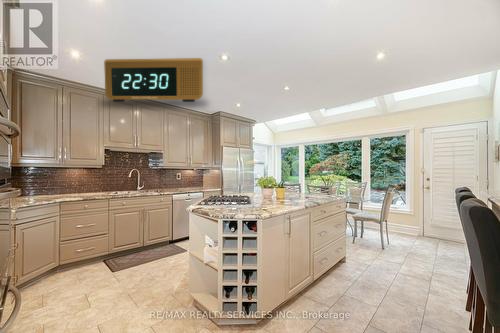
h=22 m=30
